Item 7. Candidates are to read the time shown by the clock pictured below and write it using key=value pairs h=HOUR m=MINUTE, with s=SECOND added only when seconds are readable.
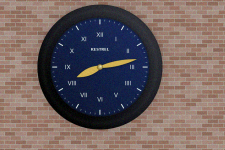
h=8 m=13
